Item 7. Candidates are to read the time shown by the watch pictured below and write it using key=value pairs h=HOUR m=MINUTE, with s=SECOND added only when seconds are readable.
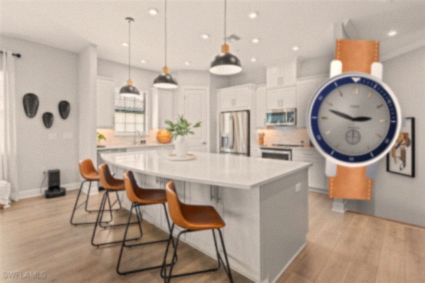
h=2 m=48
